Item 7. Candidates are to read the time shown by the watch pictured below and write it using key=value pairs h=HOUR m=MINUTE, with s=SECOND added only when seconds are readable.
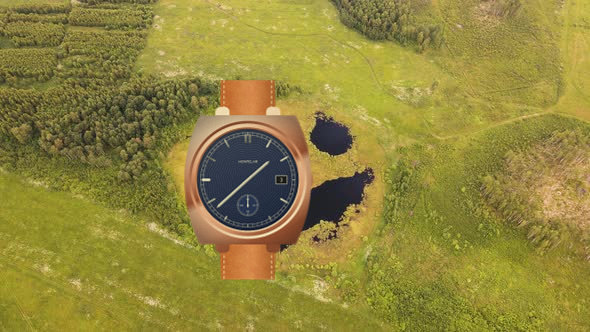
h=1 m=38
